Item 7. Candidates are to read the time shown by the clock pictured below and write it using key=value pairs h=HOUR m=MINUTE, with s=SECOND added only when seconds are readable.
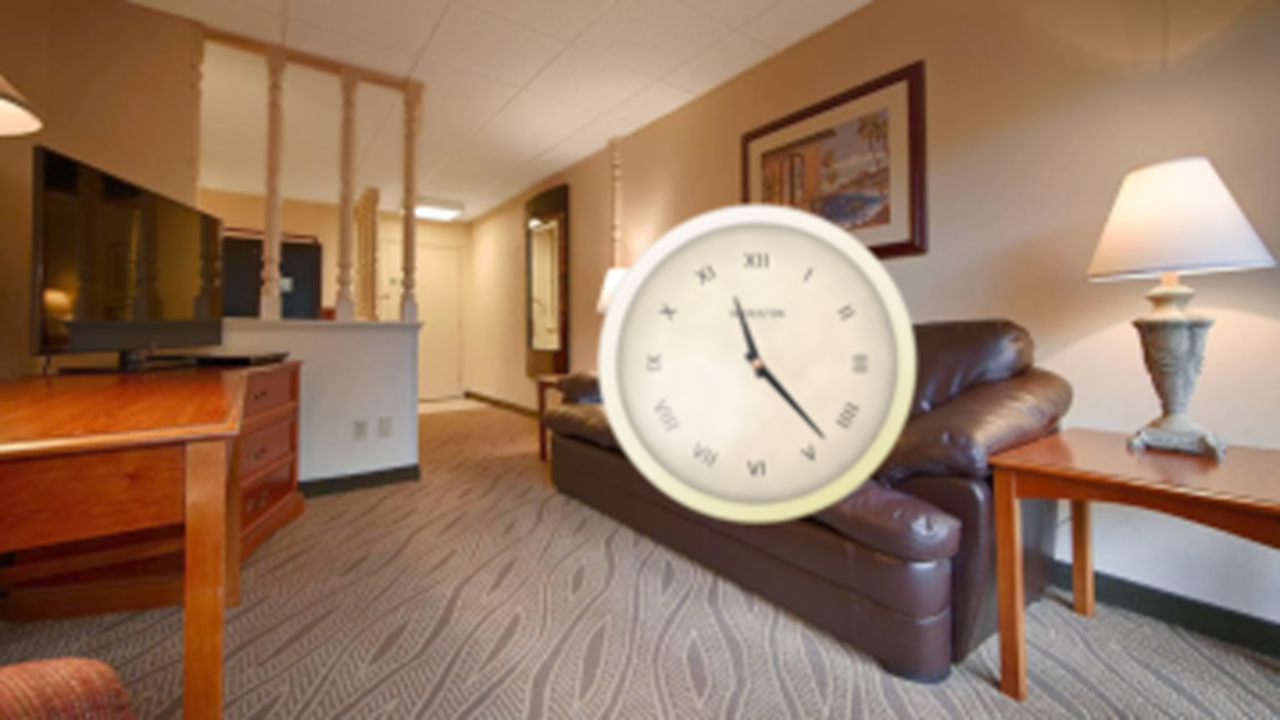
h=11 m=23
